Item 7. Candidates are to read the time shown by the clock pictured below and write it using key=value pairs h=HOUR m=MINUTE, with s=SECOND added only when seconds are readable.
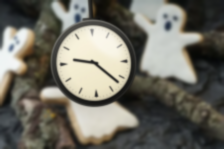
h=9 m=22
